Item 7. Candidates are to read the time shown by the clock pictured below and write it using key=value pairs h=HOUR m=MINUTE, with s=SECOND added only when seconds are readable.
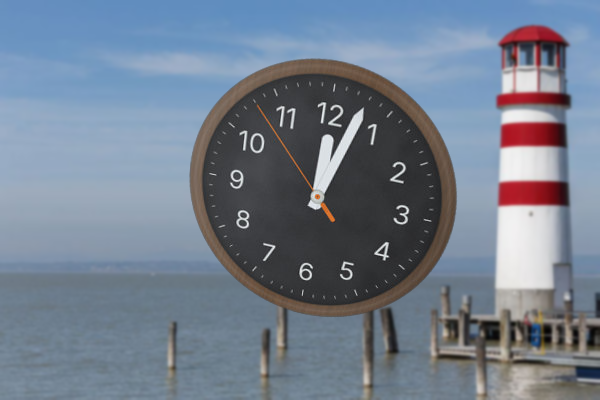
h=12 m=2 s=53
